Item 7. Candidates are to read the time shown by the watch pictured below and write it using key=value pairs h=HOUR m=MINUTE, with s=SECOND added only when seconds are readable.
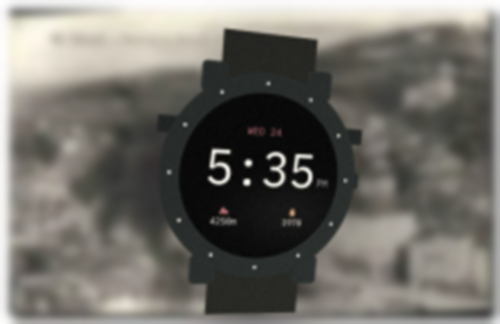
h=5 m=35
